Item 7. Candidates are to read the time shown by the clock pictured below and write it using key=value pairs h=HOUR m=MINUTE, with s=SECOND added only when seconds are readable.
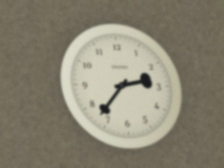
h=2 m=37
